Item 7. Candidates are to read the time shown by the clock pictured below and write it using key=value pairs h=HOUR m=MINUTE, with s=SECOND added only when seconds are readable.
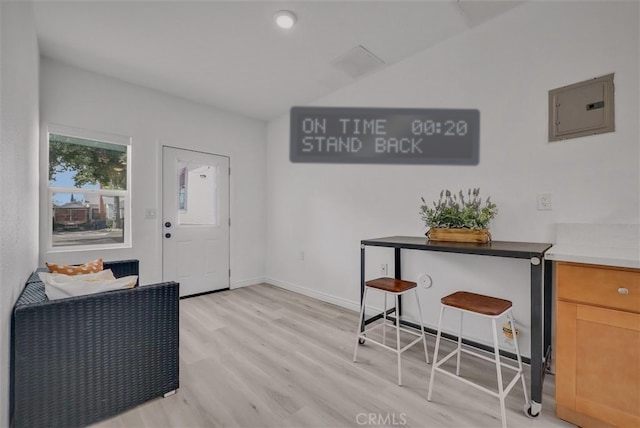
h=0 m=20
